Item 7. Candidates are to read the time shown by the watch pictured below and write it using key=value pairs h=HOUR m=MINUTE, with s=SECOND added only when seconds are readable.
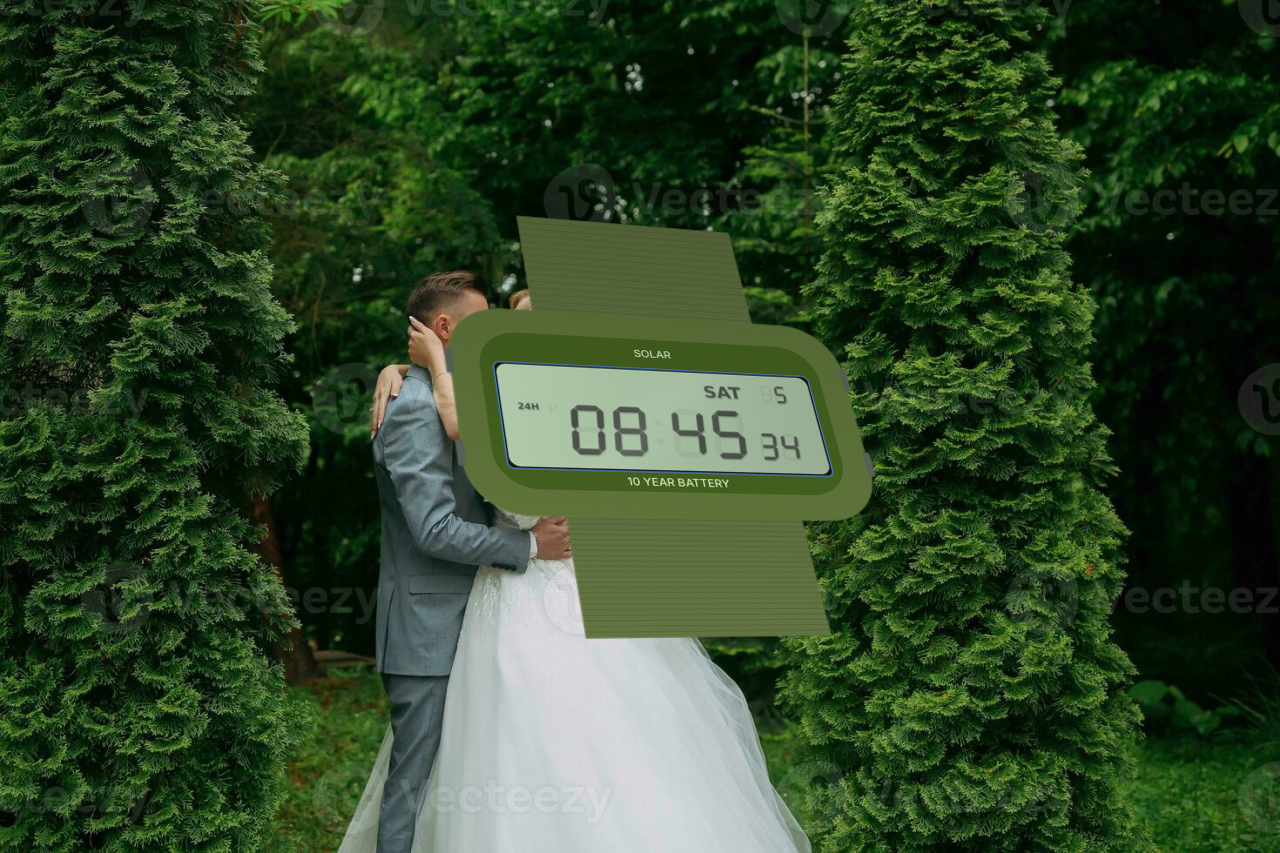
h=8 m=45 s=34
